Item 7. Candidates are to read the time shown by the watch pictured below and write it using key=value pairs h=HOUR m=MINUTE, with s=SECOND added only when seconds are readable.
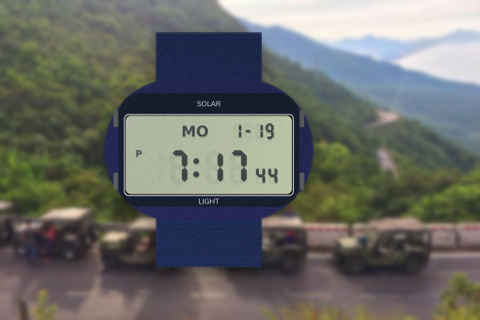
h=7 m=17 s=44
